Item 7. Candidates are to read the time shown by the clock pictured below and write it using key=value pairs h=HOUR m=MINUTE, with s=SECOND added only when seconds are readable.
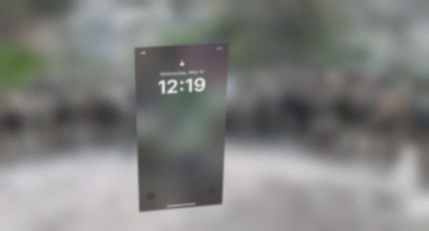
h=12 m=19
